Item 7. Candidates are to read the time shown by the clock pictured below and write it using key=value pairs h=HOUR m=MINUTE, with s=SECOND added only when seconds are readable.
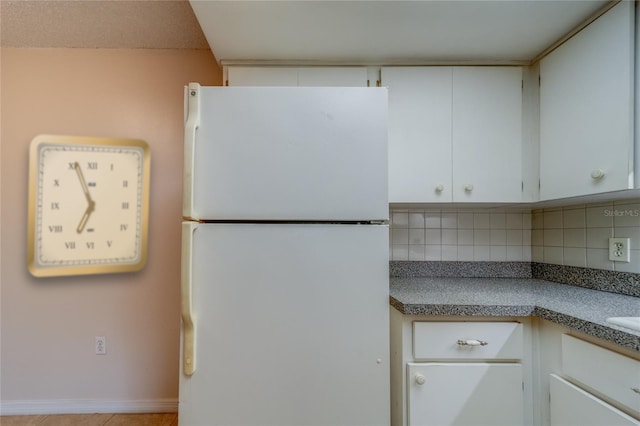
h=6 m=56
